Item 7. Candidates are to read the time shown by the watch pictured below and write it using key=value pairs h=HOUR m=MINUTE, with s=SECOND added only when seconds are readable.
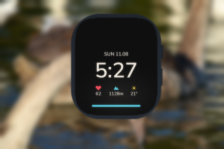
h=5 m=27
